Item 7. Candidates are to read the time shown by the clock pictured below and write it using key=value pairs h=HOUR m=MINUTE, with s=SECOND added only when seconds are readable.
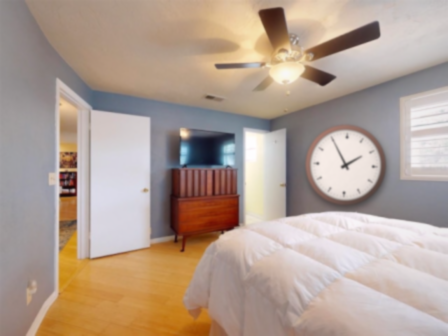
h=1 m=55
